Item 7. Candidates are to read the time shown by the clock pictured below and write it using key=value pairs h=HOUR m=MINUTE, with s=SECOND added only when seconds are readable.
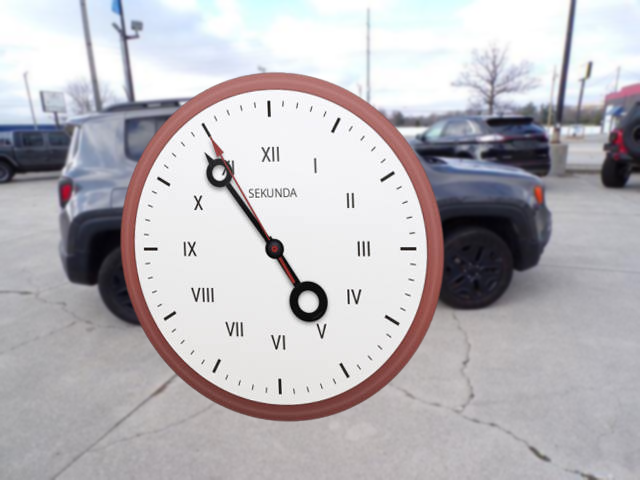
h=4 m=53 s=55
